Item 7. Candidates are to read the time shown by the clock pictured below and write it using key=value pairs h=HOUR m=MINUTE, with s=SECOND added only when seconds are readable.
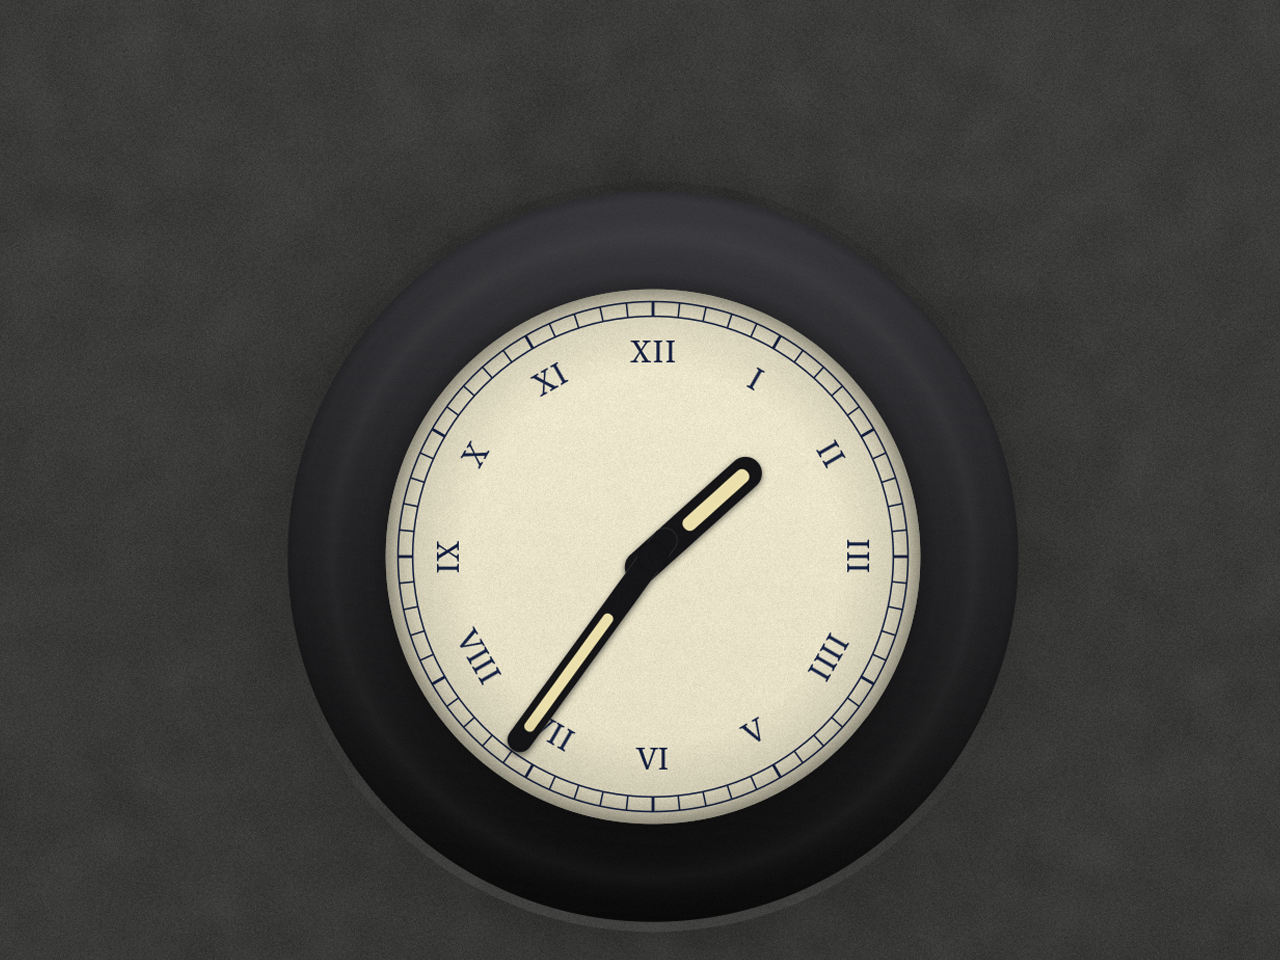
h=1 m=36
